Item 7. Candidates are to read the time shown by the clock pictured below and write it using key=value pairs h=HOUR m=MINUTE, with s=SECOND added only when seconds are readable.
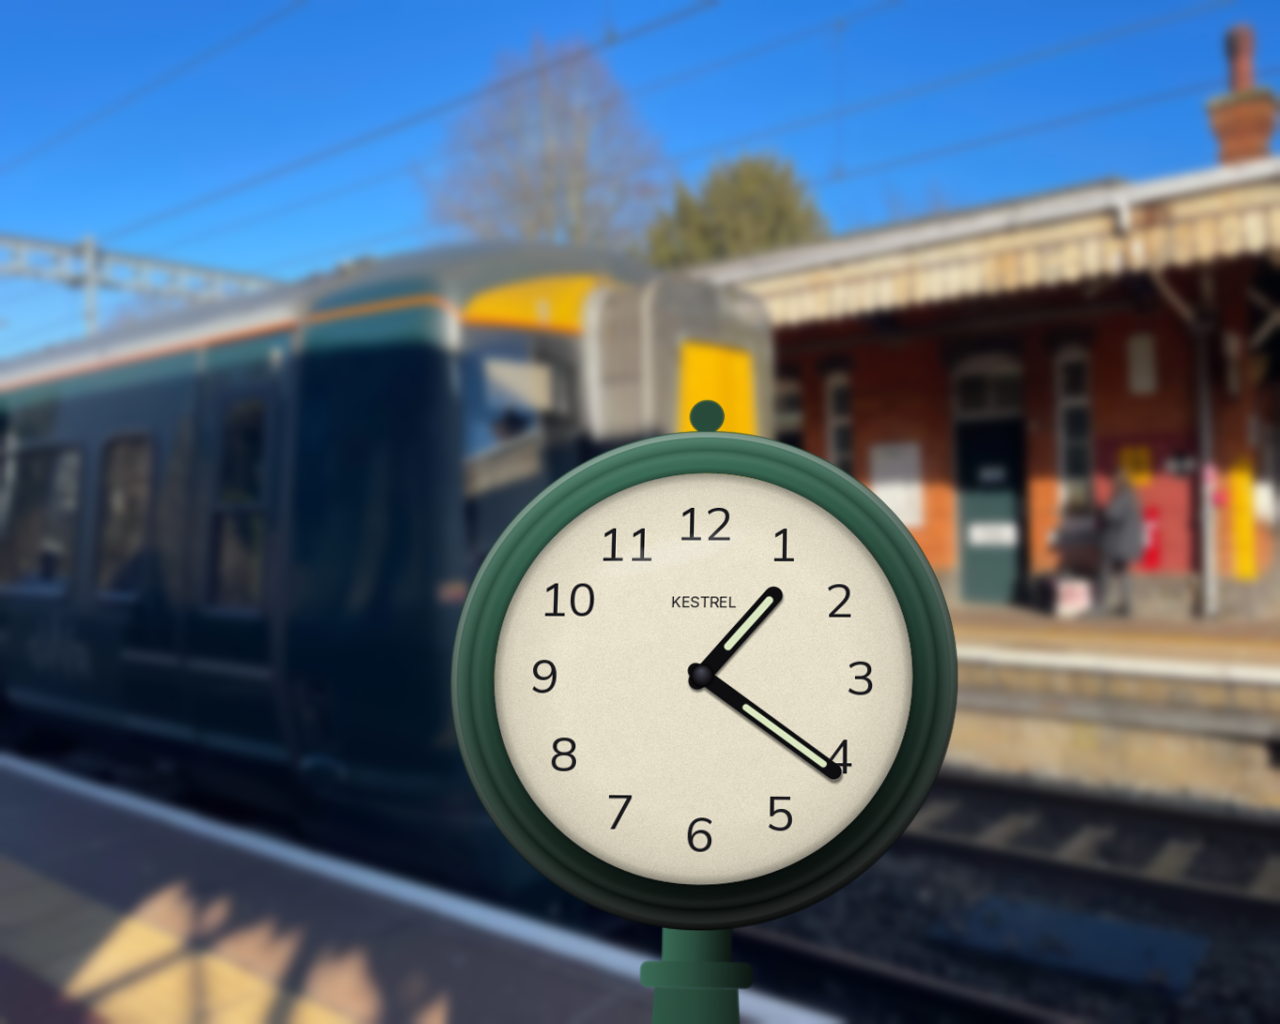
h=1 m=21
